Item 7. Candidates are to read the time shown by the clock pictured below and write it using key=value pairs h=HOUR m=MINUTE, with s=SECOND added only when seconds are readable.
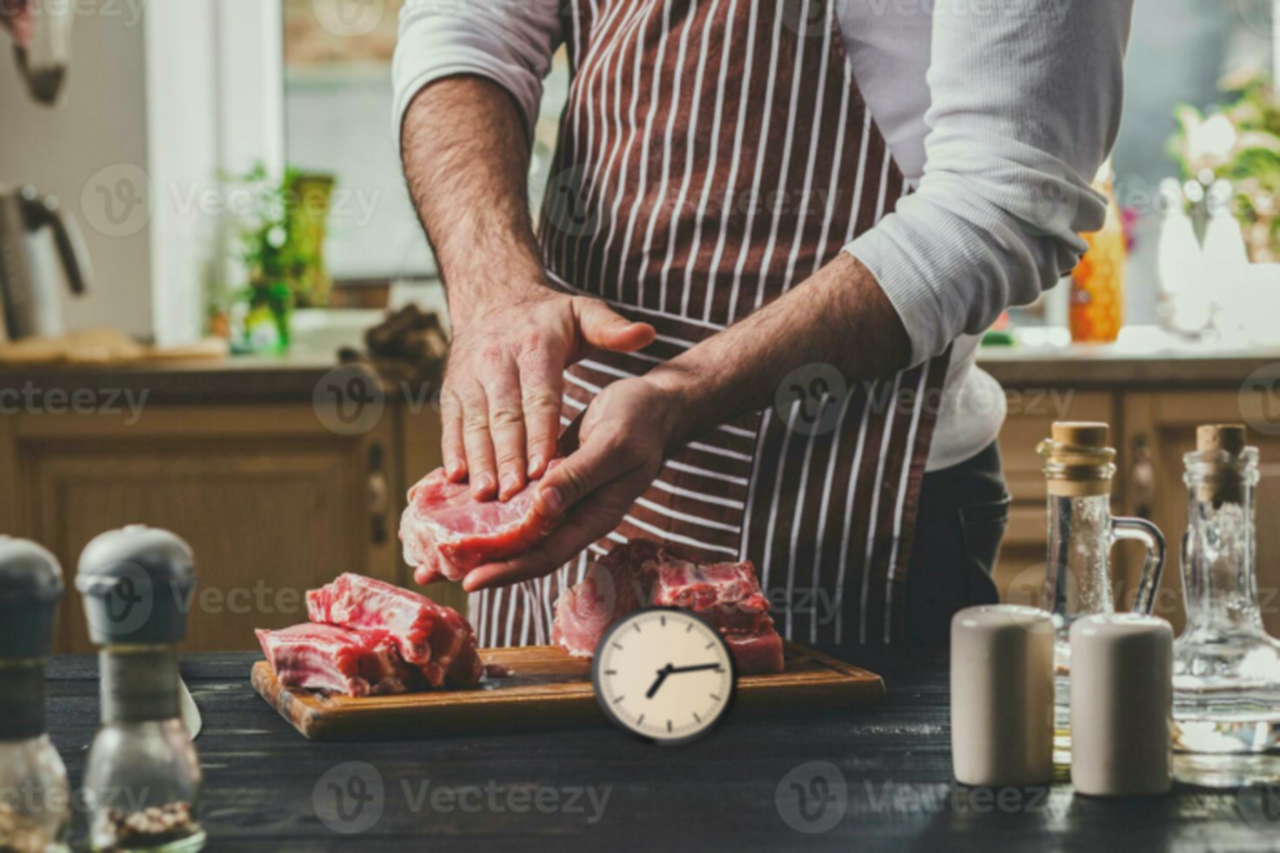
h=7 m=14
